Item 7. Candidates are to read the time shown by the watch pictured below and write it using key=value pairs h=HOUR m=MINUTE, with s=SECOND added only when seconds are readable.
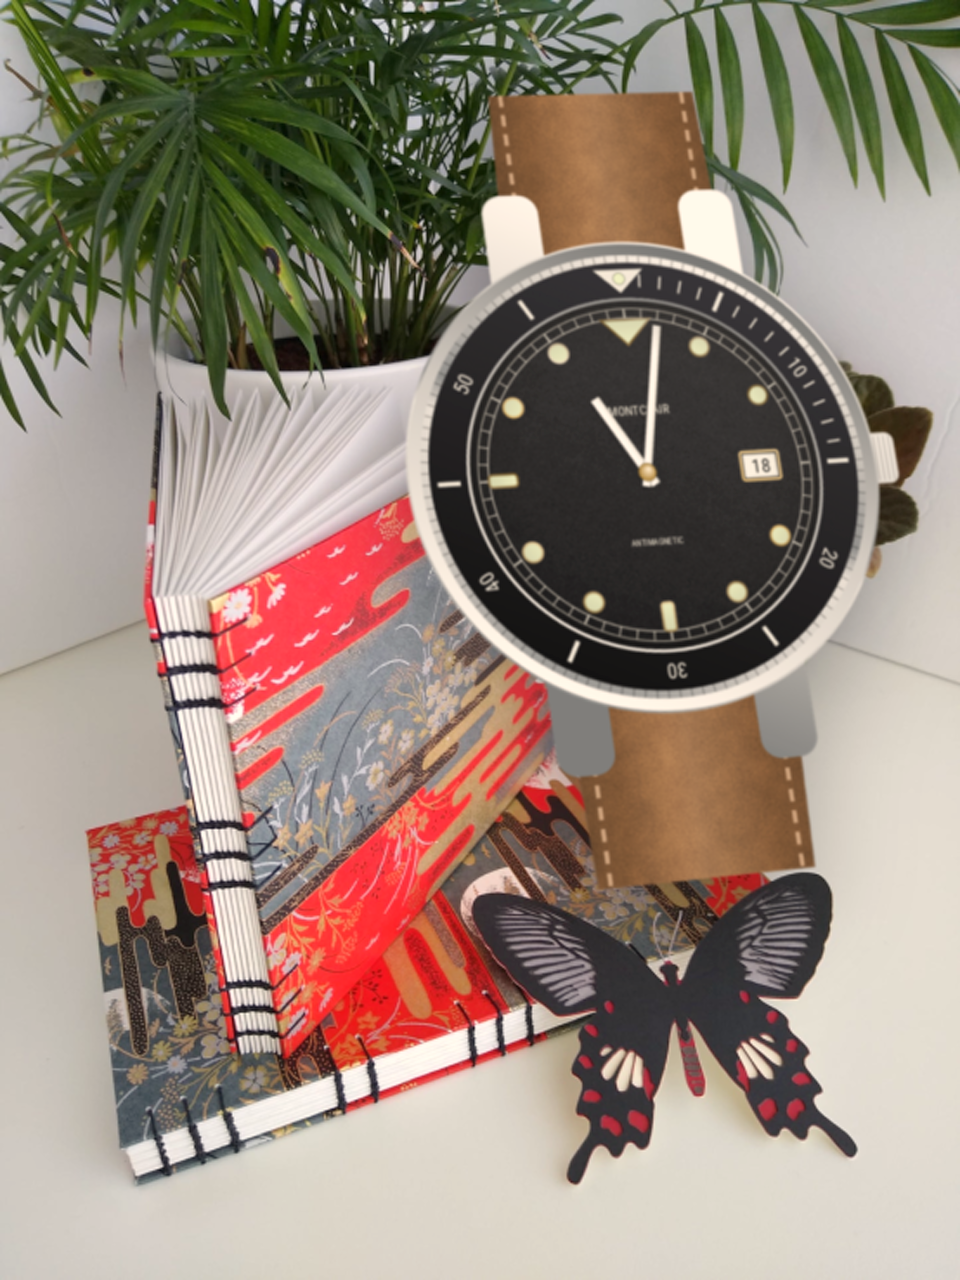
h=11 m=2
